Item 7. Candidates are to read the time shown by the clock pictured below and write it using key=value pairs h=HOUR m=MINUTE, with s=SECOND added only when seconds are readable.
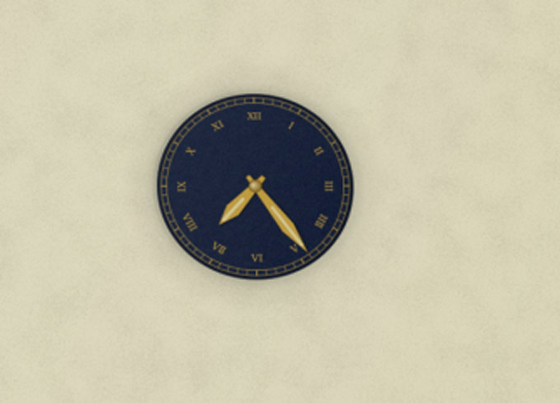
h=7 m=24
